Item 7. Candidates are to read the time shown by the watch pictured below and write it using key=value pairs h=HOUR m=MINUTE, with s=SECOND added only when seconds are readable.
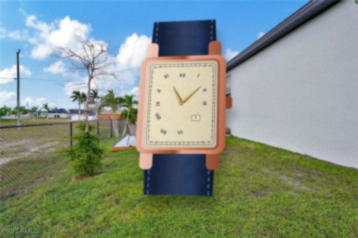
h=11 m=8
